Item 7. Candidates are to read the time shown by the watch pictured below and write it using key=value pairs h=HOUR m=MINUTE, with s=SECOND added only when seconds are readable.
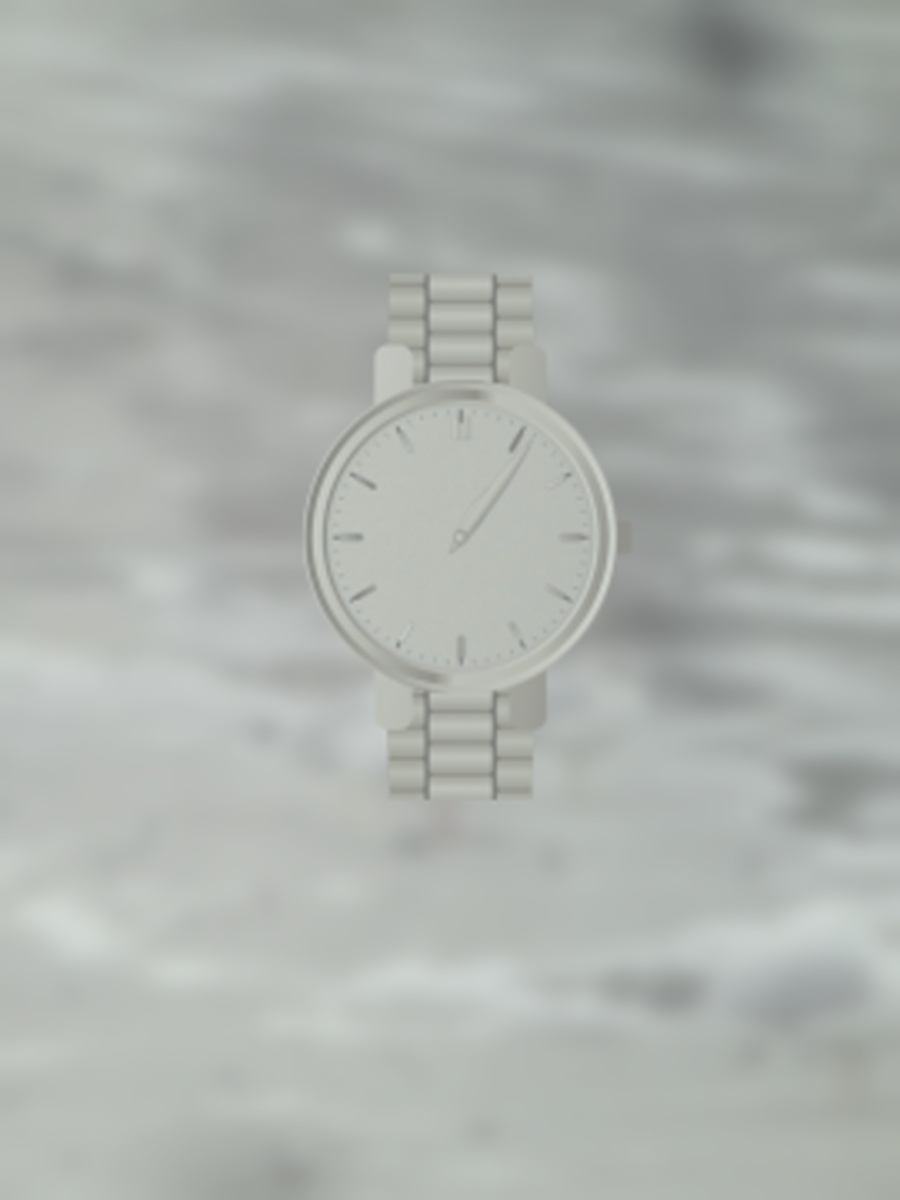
h=1 m=6
